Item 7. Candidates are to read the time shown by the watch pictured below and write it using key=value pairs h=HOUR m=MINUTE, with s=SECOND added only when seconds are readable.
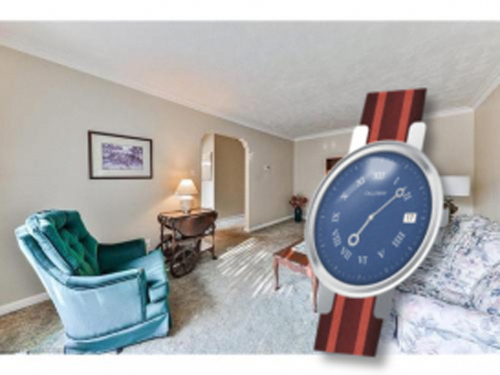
h=7 m=8
